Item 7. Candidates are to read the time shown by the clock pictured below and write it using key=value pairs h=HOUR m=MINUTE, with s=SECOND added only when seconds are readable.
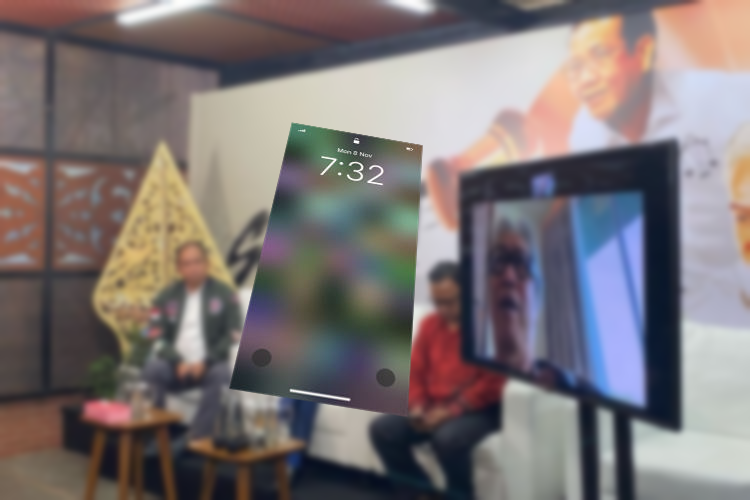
h=7 m=32
